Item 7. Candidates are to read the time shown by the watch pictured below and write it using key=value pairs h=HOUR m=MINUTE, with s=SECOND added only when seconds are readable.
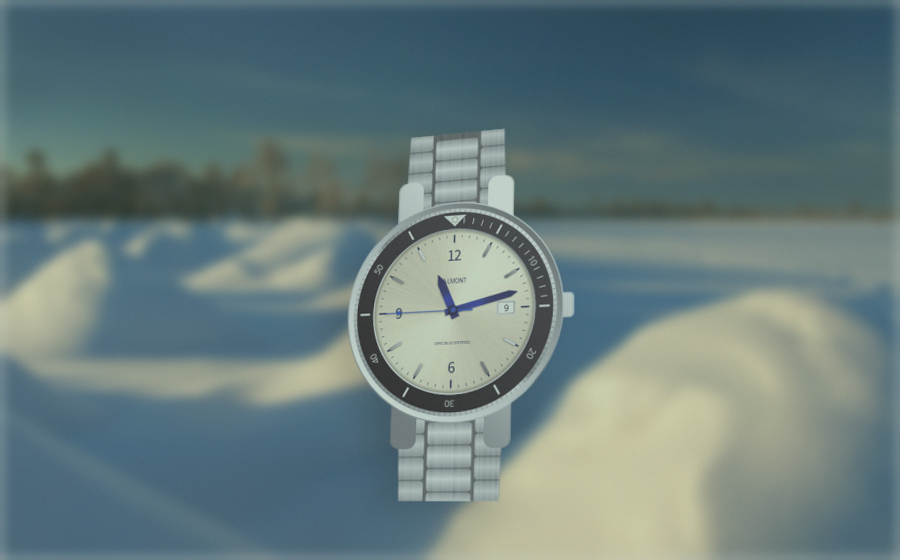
h=11 m=12 s=45
